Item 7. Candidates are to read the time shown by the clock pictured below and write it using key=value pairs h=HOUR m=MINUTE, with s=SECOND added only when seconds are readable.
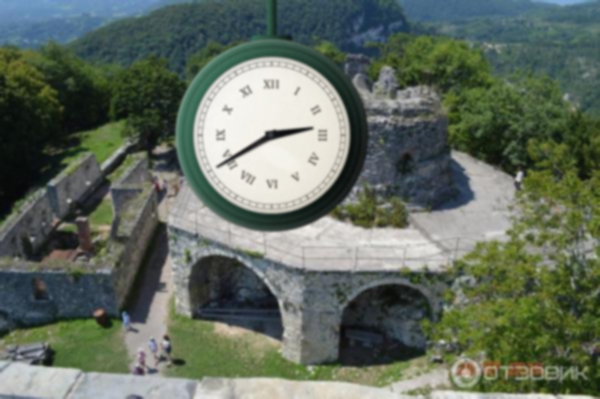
h=2 m=40
